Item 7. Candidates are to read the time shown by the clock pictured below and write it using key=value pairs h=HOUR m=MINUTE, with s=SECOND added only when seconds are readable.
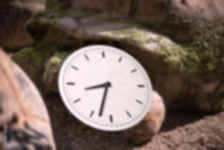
h=8 m=33
